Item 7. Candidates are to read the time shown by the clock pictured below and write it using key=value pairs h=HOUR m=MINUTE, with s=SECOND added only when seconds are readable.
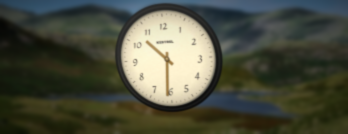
h=10 m=31
